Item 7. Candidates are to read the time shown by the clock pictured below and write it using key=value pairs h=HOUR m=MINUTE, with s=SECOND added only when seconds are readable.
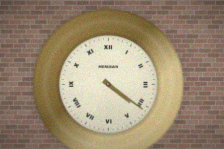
h=4 m=21
